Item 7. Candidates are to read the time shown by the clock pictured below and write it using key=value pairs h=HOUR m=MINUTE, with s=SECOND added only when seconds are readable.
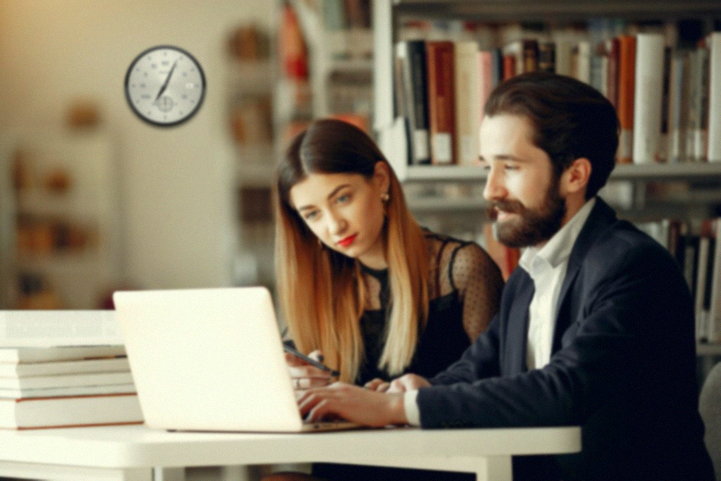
h=7 m=4
